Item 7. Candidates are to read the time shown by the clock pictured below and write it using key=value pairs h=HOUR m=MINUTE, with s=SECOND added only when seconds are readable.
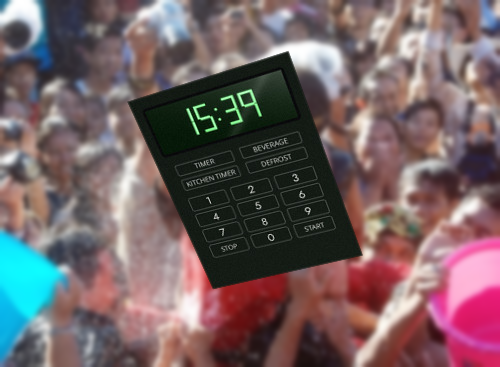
h=15 m=39
